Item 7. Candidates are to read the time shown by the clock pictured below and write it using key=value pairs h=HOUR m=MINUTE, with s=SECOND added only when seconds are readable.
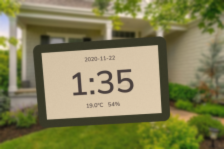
h=1 m=35
